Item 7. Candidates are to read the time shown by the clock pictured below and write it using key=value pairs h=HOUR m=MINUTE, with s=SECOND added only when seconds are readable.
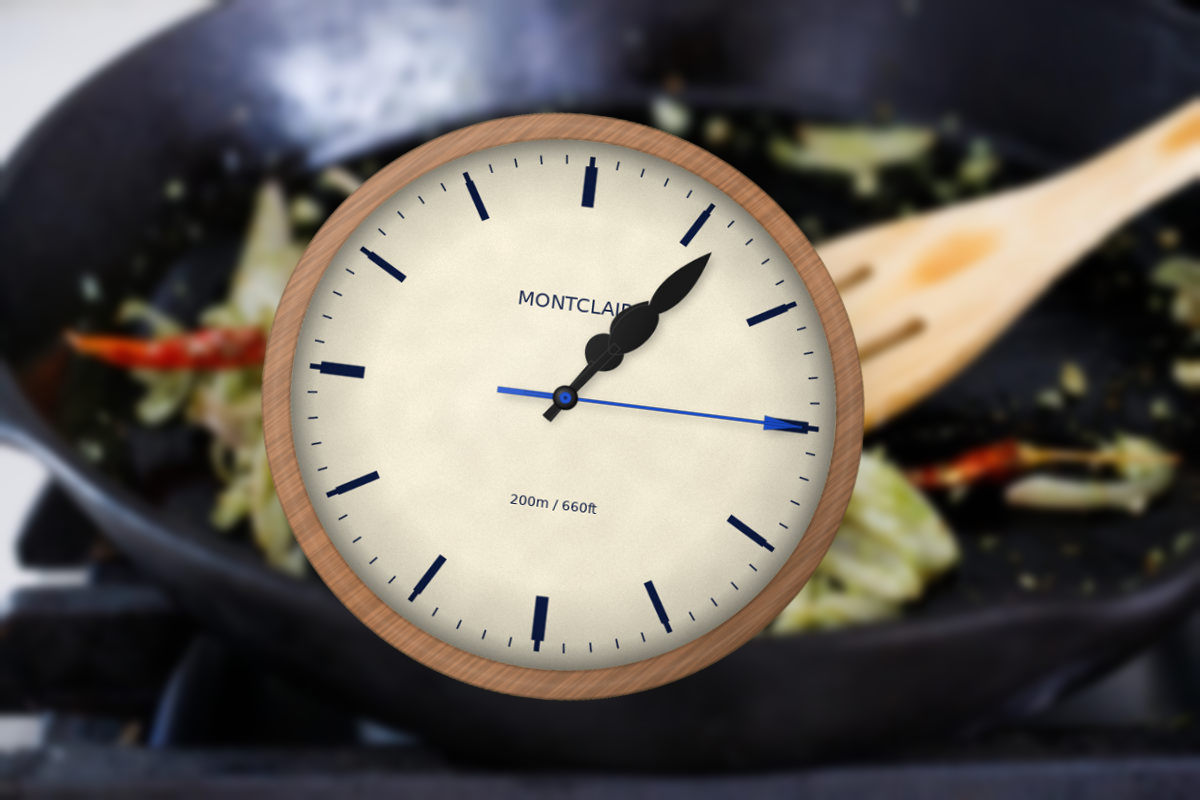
h=1 m=6 s=15
